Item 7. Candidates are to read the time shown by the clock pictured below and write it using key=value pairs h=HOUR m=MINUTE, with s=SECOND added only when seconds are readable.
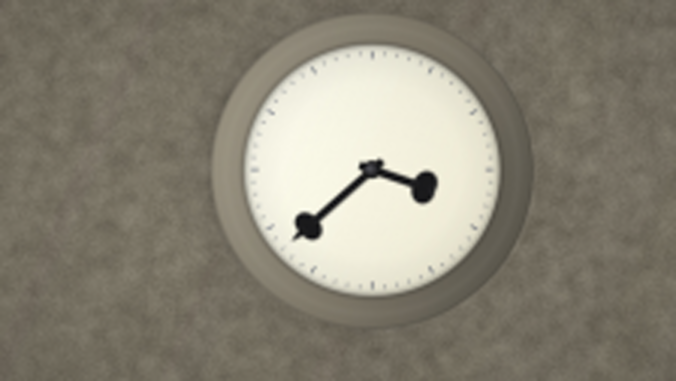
h=3 m=38
